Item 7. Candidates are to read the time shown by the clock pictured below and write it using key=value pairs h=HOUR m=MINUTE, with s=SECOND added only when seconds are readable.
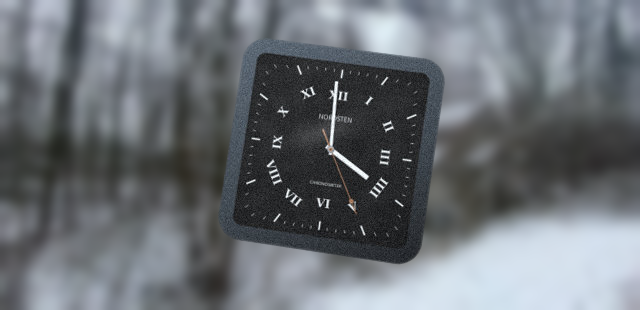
h=3 m=59 s=25
